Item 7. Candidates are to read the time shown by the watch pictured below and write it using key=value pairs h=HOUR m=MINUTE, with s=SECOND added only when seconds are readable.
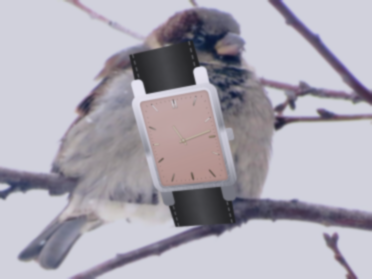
h=11 m=13
